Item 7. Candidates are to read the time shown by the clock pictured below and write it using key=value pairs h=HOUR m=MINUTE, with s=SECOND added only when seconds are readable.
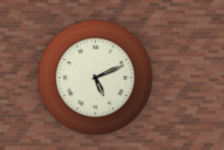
h=5 m=11
